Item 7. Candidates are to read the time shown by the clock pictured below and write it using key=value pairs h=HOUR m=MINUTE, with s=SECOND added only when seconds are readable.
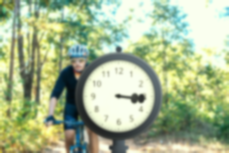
h=3 m=16
